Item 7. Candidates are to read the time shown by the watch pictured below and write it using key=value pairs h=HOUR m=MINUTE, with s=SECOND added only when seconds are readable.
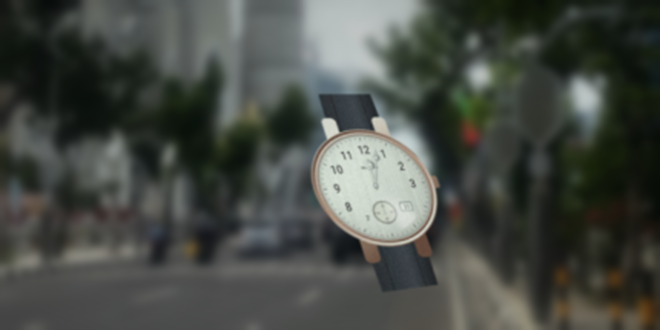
h=12 m=3
